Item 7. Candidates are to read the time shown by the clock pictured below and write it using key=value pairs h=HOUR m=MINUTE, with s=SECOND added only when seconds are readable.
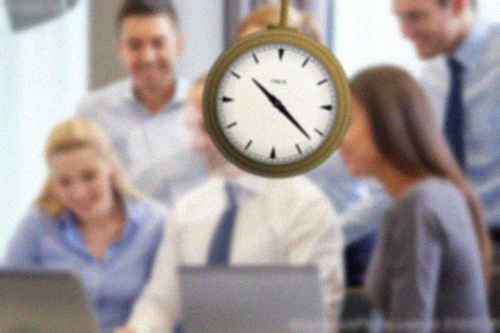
h=10 m=22
